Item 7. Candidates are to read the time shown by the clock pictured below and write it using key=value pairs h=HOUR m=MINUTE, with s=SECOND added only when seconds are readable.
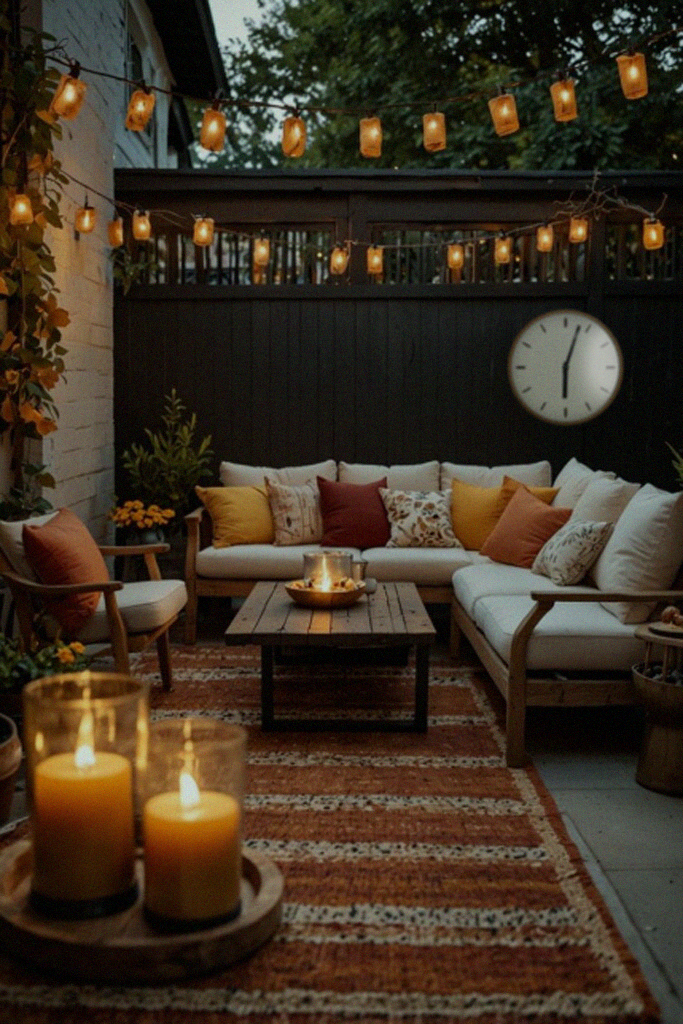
h=6 m=3
